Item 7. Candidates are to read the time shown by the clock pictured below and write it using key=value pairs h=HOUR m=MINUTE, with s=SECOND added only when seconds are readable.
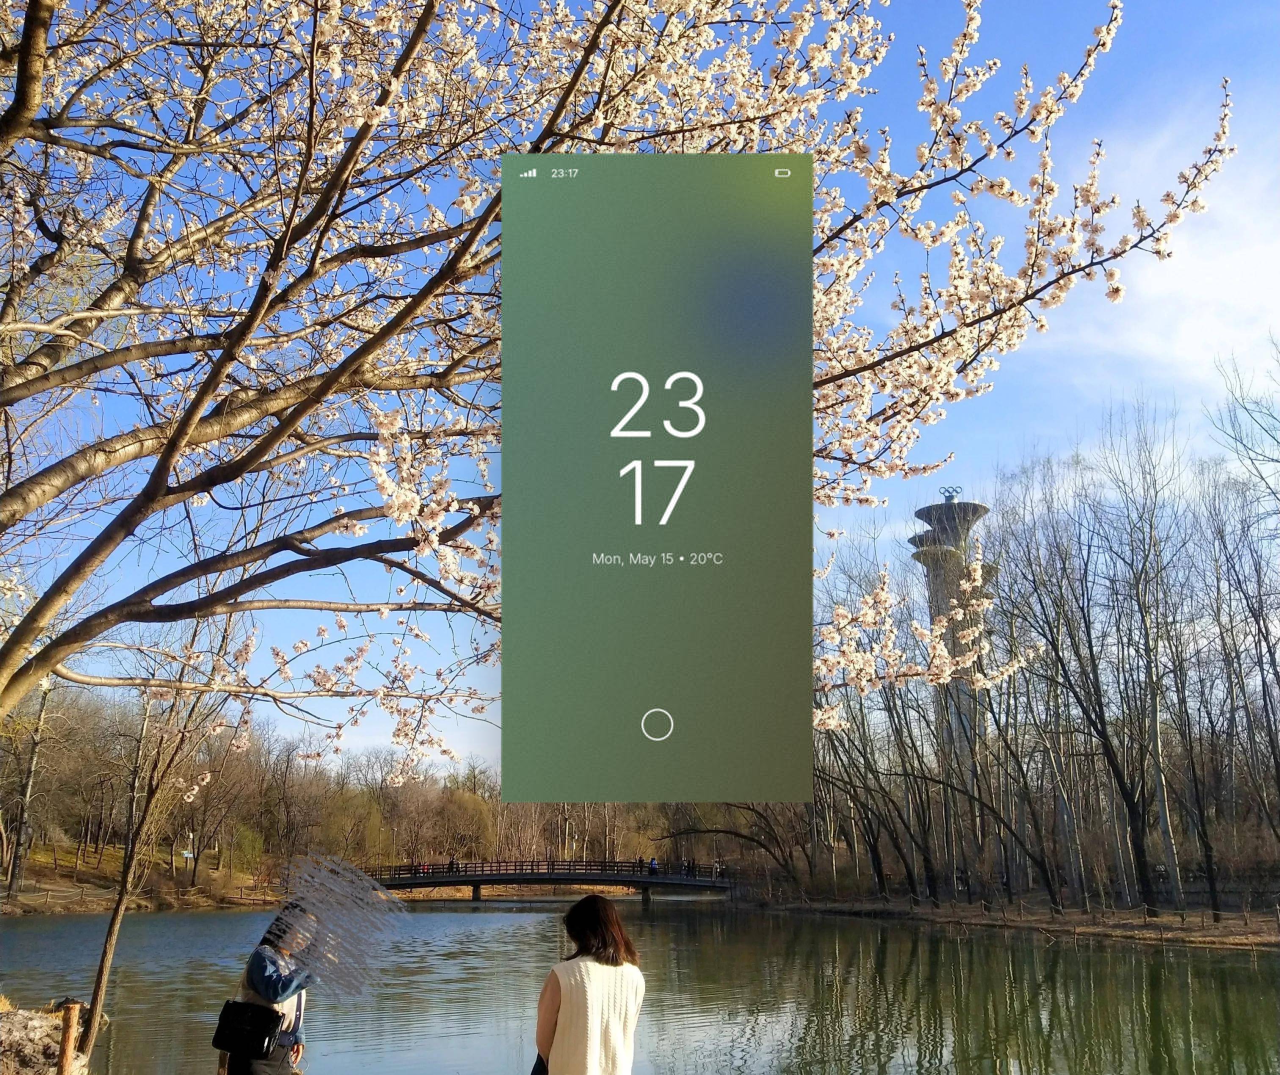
h=23 m=17
